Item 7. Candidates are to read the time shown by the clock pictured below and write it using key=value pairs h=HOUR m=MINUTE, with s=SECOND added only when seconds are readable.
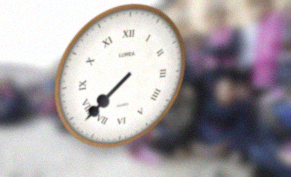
h=7 m=38
